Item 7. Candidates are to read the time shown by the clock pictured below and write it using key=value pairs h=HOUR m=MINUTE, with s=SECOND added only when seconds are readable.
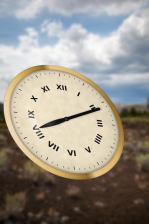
h=8 m=11
